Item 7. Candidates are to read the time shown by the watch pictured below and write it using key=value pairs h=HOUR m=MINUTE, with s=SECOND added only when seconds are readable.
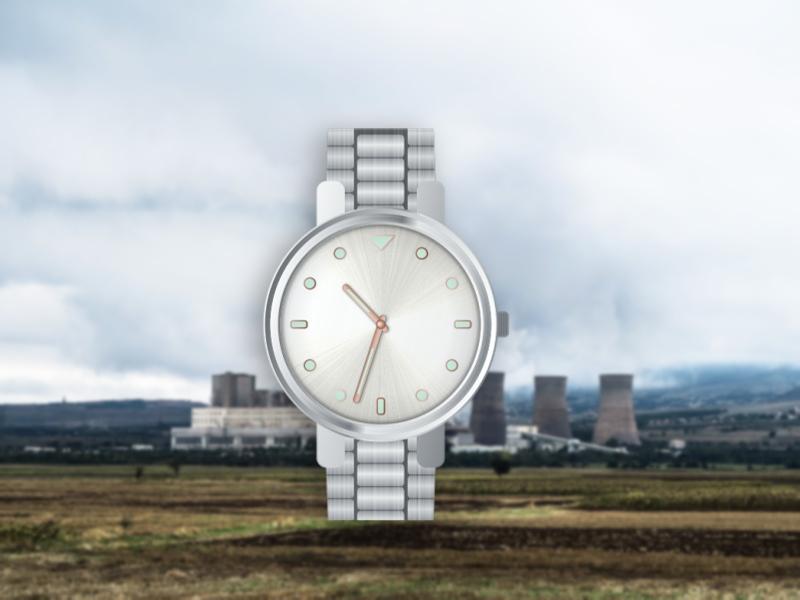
h=10 m=33
